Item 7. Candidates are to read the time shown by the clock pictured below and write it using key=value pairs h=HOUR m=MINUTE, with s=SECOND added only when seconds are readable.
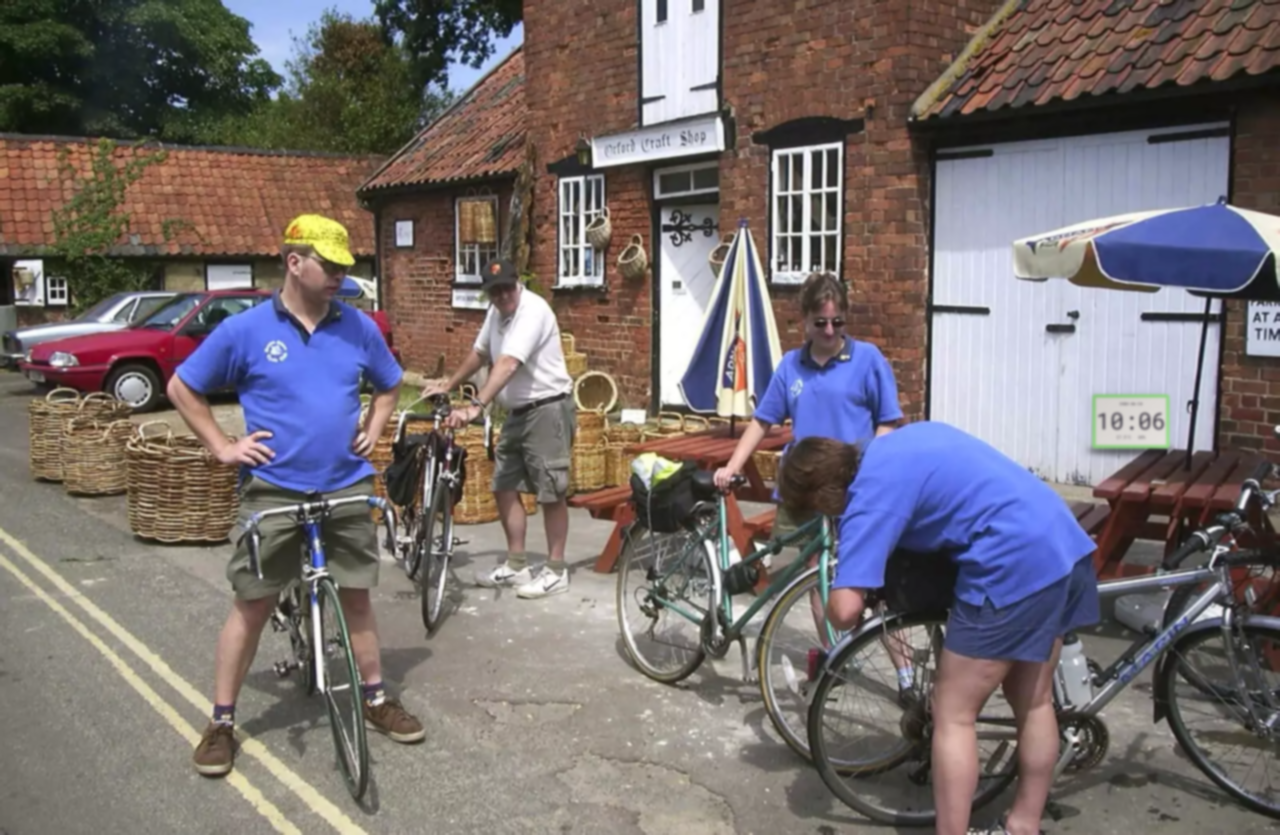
h=10 m=6
